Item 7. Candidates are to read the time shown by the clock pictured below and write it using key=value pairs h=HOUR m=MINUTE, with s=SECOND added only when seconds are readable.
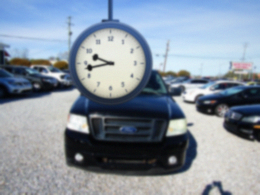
h=9 m=43
